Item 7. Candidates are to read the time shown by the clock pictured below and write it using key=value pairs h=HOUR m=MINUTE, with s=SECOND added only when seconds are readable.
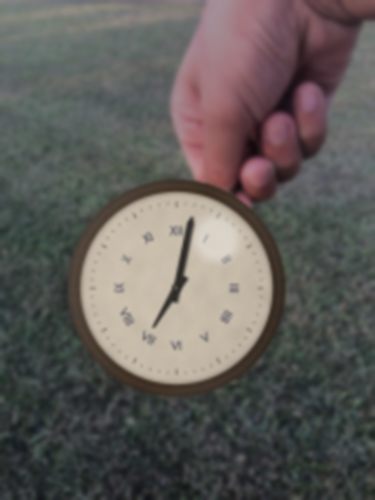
h=7 m=2
